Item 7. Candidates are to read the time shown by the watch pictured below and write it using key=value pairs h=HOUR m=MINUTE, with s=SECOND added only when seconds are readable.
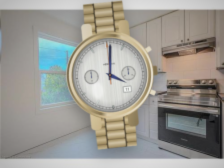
h=4 m=1
